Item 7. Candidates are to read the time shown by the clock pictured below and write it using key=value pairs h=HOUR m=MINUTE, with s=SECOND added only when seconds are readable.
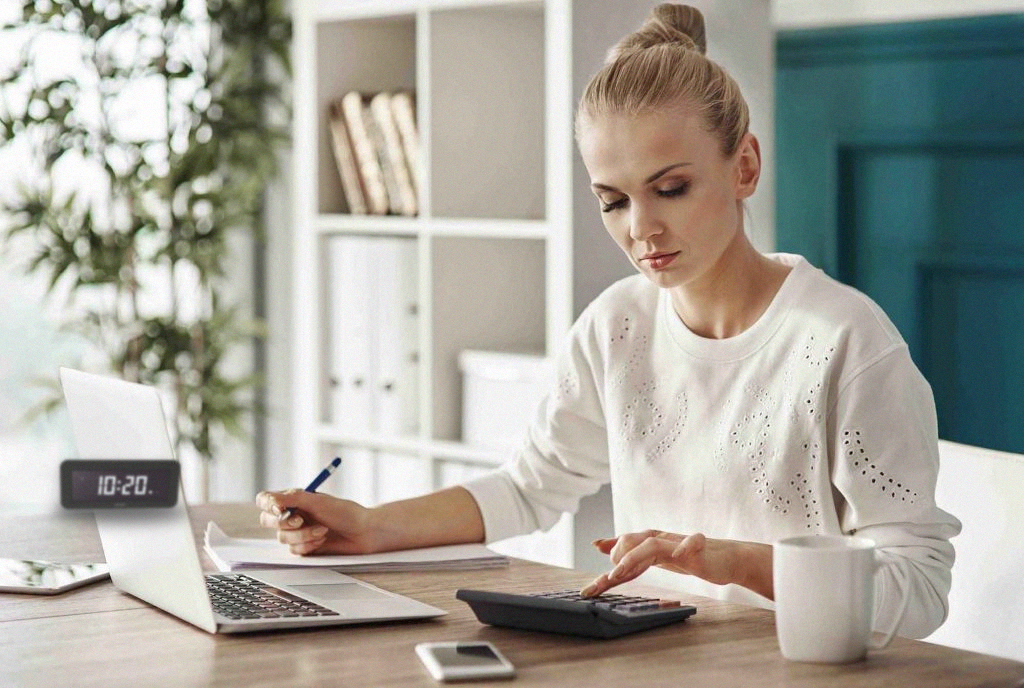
h=10 m=20
